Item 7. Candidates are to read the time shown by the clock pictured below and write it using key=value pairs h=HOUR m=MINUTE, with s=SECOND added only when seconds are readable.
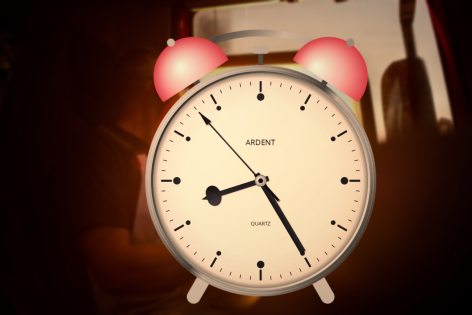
h=8 m=24 s=53
